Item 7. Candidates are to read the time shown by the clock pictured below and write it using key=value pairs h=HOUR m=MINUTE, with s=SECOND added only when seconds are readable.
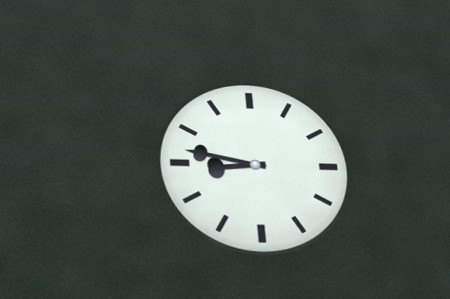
h=8 m=47
